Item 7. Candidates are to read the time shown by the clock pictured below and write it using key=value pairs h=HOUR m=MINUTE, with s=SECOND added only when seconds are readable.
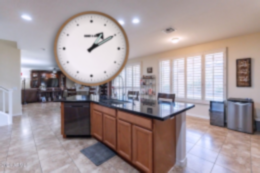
h=1 m=10
